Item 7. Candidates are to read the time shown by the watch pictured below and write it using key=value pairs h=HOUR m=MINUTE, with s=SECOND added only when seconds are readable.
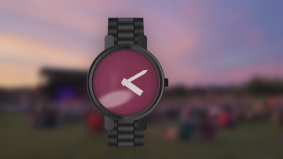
h=4 m=10
